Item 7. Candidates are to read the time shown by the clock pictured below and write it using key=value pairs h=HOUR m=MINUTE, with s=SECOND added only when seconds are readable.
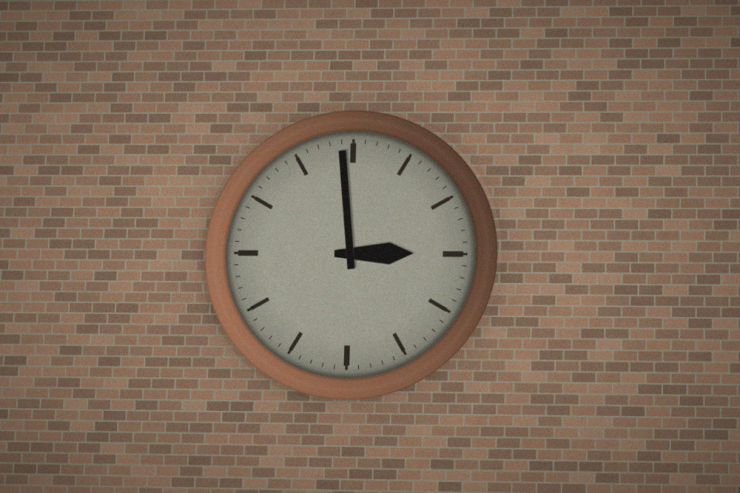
h=2 m=59
